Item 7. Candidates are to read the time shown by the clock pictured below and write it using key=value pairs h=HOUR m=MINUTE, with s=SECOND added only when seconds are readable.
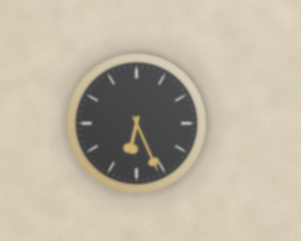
h=6 m=26
